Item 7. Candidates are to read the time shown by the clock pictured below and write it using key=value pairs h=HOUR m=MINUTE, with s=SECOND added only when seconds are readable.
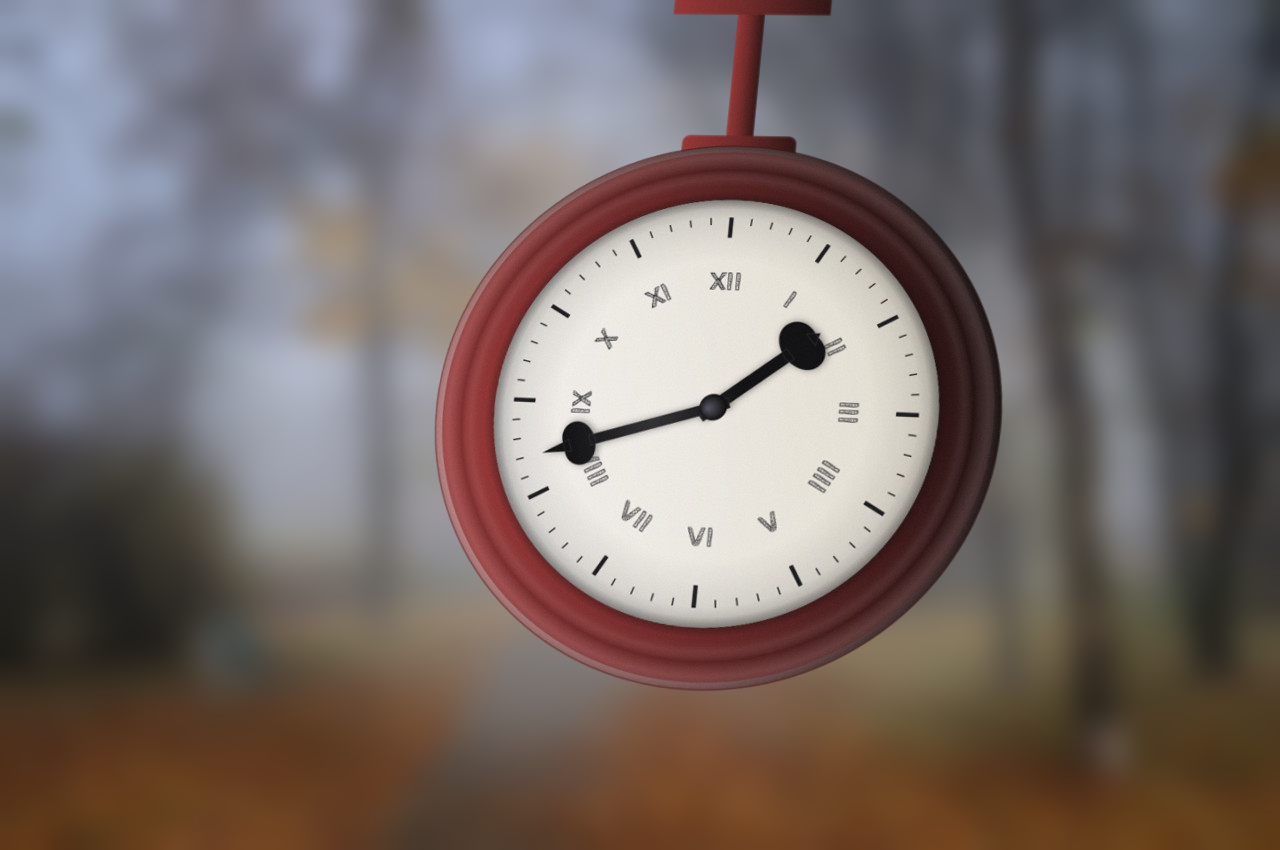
h=1 m=42
